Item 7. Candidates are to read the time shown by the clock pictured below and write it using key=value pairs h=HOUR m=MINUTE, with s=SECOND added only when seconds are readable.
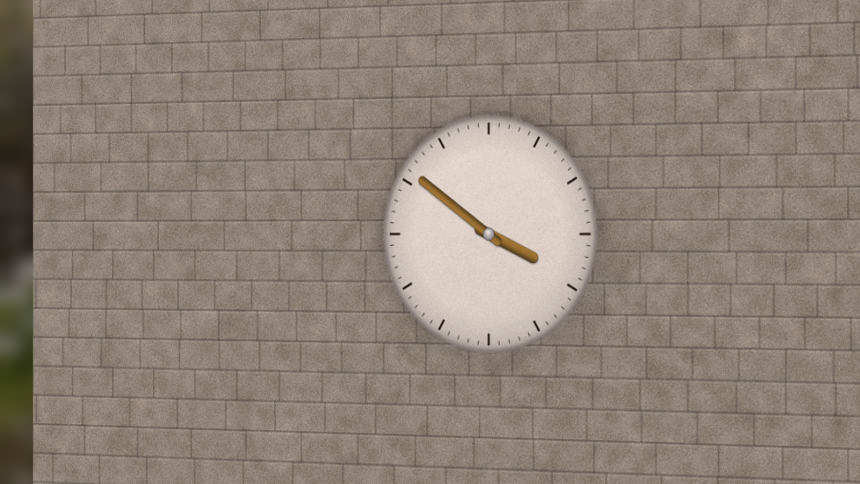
h=3 m=51
